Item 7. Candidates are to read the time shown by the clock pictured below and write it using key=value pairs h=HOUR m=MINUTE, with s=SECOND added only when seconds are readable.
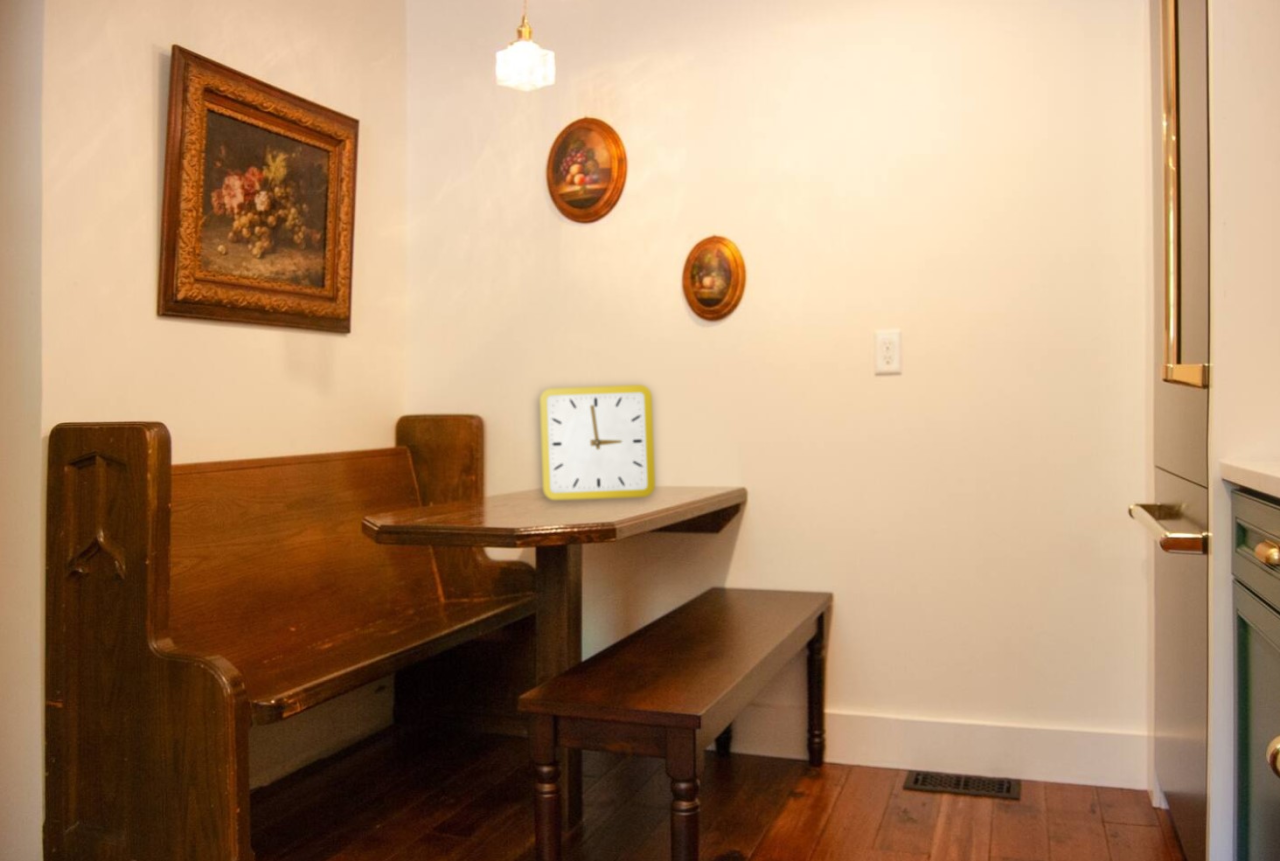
h=2 m=59
